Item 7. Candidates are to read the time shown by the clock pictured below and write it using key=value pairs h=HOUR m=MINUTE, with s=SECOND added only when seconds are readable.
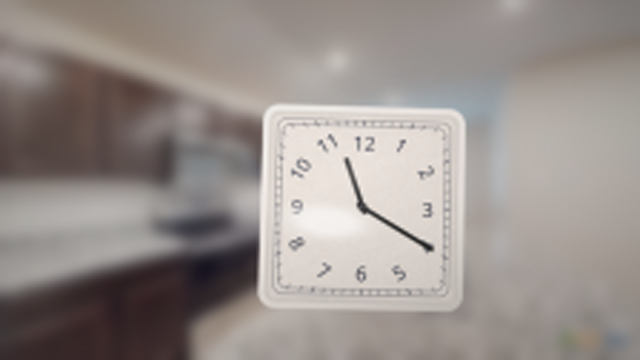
h=11 m=20
